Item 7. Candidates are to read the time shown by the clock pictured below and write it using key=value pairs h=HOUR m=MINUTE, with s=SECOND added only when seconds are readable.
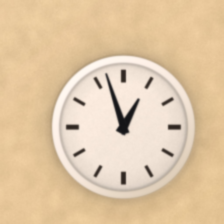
h=12 m=57
